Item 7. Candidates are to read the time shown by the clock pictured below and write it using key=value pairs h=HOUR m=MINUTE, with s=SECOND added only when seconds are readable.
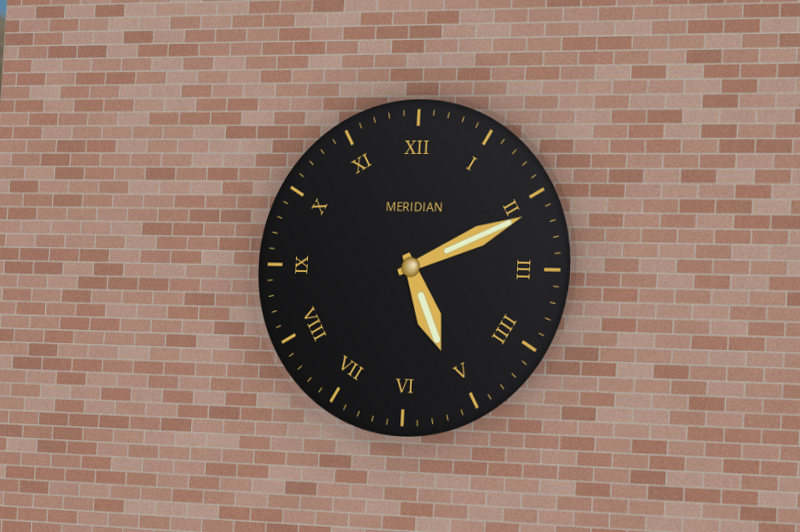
h=5 m=11
